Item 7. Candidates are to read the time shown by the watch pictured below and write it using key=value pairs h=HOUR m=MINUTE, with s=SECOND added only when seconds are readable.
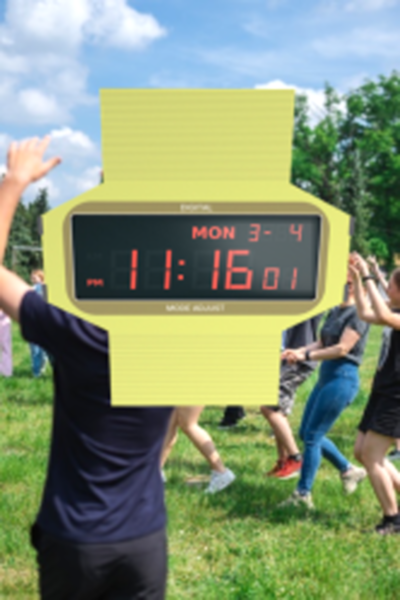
h=11 m=16 s=1
